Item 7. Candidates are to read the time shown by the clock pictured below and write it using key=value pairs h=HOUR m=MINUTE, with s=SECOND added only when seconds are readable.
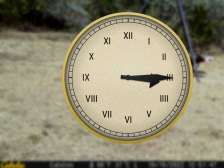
h=3 m=15
